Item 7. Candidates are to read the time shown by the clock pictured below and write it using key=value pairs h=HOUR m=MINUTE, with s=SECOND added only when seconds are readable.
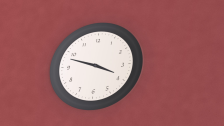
h=3 m=48
